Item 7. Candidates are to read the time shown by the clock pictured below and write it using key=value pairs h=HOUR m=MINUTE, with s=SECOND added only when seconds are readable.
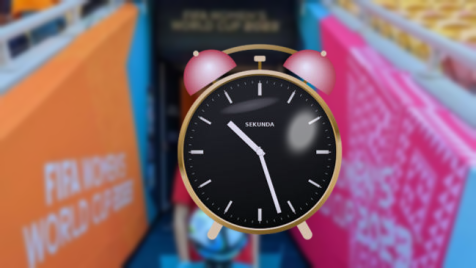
h=10 m=27
